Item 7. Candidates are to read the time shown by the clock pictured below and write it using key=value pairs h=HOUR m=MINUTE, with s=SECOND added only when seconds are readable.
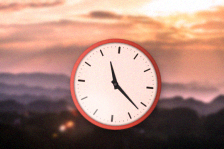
h=11 m=22
